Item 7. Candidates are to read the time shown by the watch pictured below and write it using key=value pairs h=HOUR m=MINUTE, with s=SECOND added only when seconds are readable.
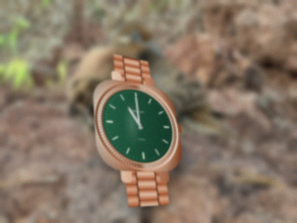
h=11 m=0
